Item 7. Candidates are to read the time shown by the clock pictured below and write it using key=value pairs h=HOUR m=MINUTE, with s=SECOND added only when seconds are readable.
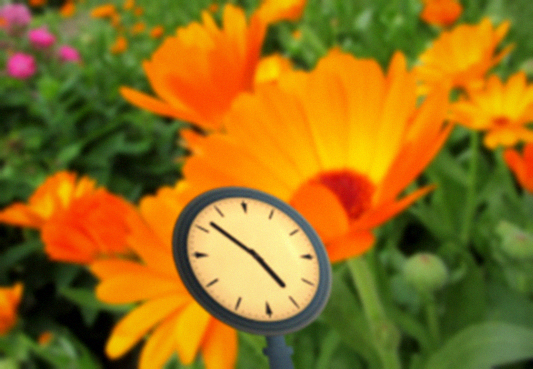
h=4 m=52
